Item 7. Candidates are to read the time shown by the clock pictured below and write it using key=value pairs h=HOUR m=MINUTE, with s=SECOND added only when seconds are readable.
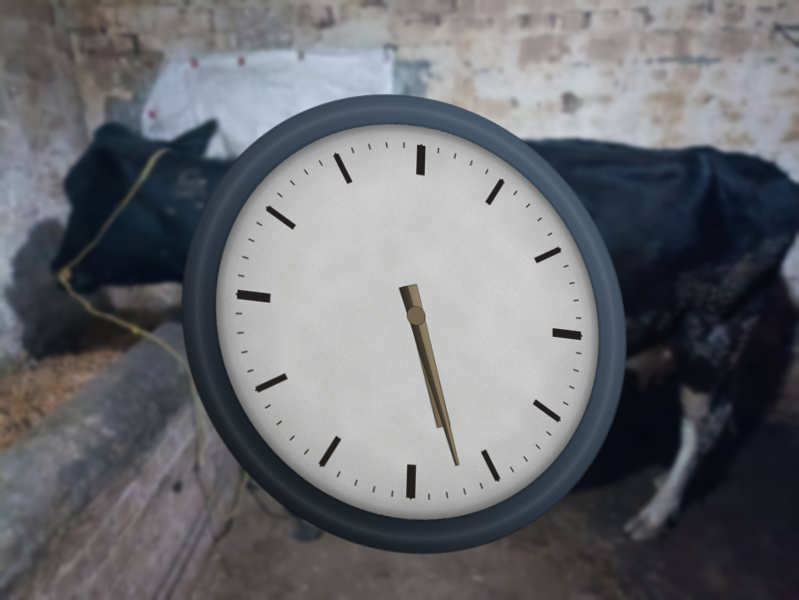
h=5 m=27
